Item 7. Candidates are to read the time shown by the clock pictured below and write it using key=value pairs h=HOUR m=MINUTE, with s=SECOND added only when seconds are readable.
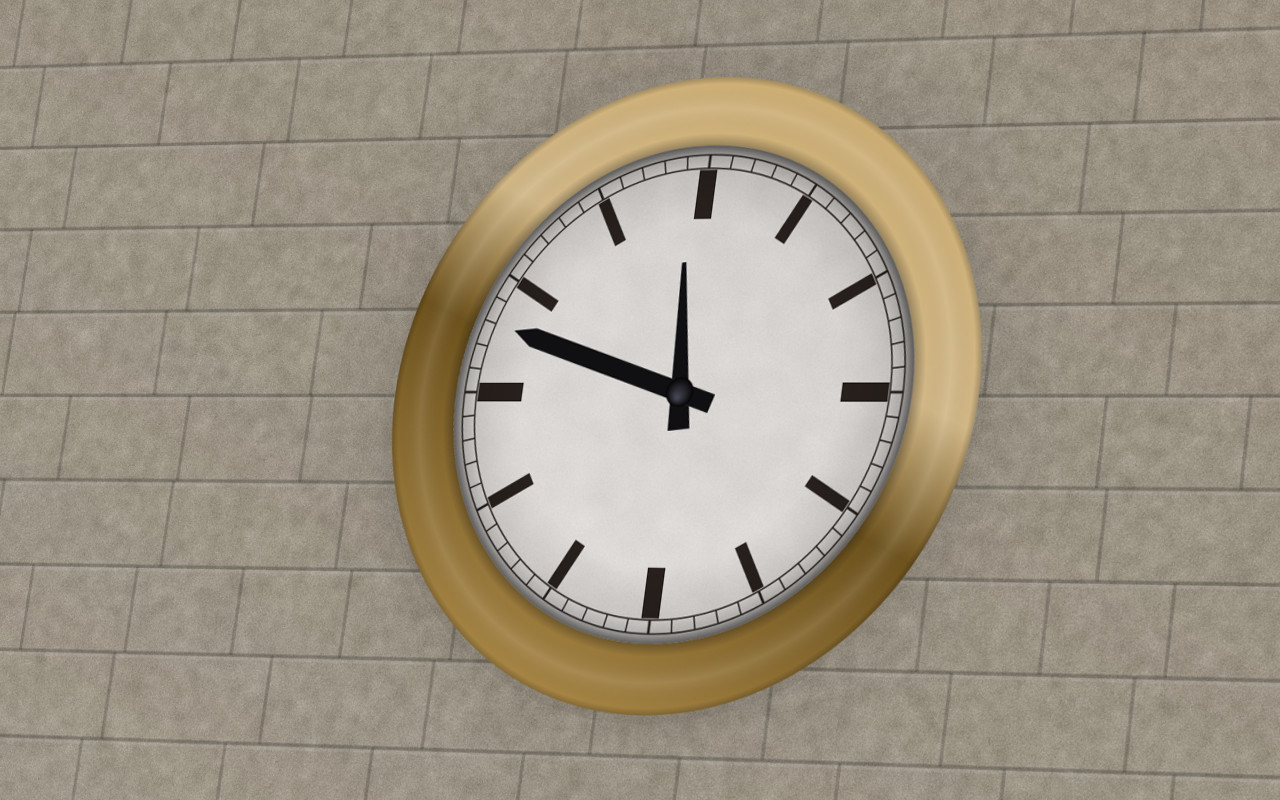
h=11 m=48
